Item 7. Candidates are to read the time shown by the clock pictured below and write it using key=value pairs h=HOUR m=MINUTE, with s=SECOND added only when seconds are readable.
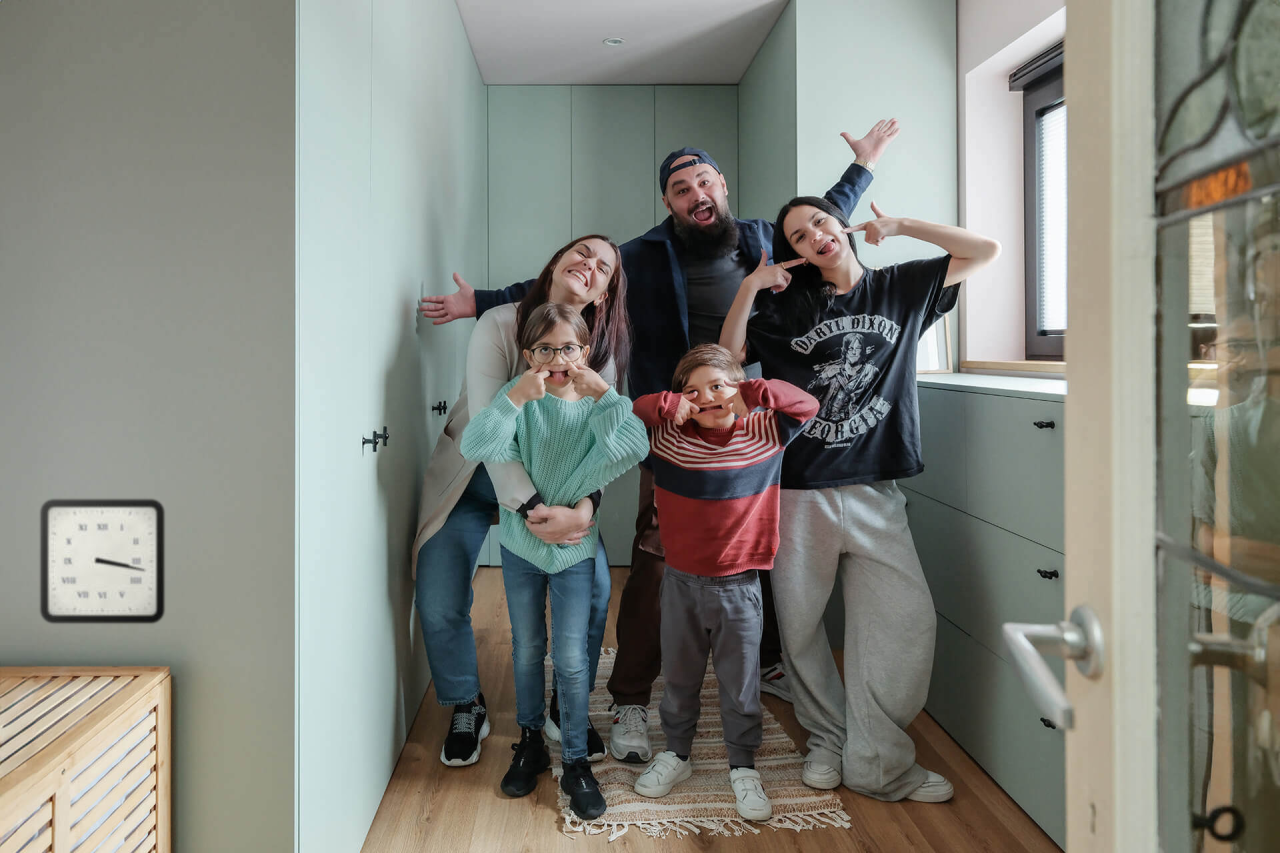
h=3 m=17
